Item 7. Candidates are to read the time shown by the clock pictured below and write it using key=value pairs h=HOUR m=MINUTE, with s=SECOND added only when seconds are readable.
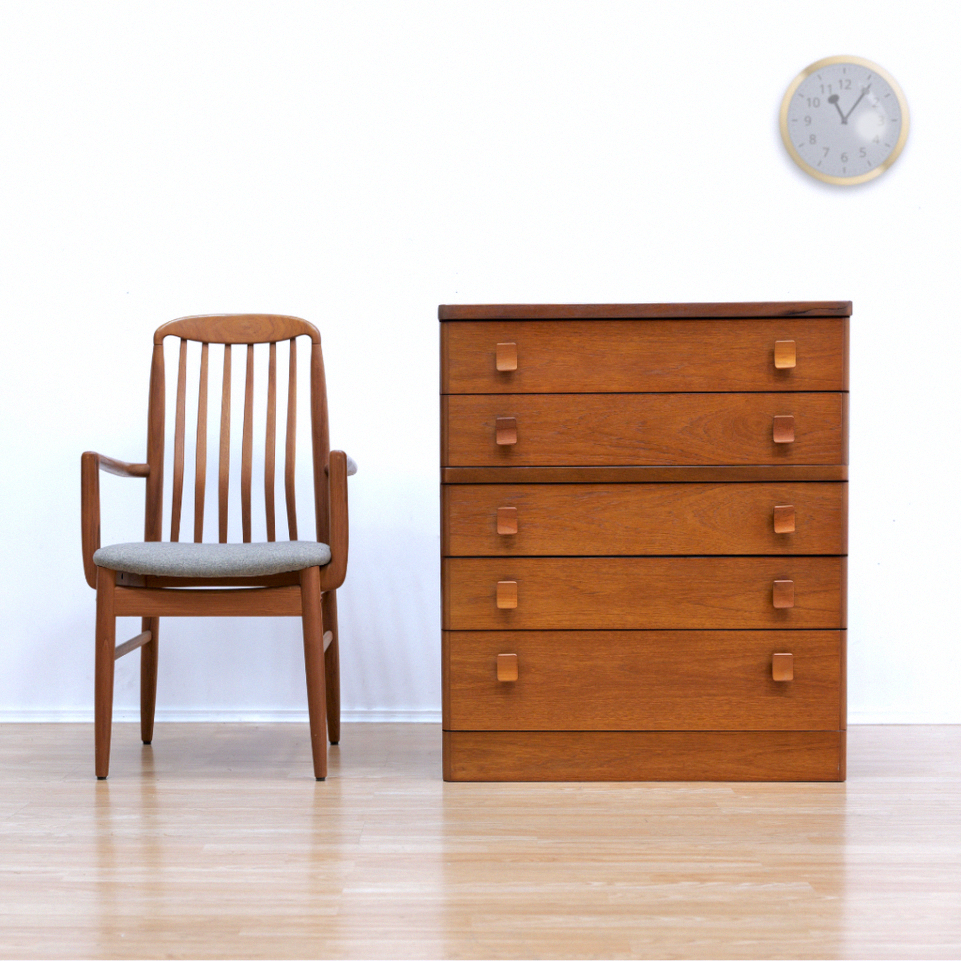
h=11 m=6
